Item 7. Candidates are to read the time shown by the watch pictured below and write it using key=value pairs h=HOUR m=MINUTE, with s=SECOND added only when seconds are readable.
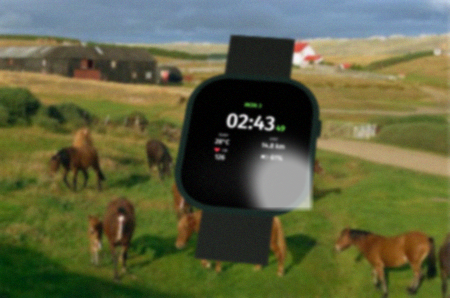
h=2 m=43
